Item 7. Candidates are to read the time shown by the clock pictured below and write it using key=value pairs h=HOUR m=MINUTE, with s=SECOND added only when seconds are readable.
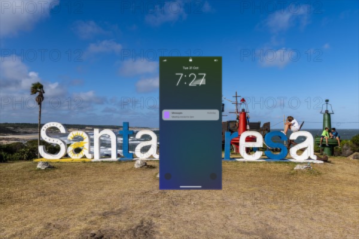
h=7 m=27
